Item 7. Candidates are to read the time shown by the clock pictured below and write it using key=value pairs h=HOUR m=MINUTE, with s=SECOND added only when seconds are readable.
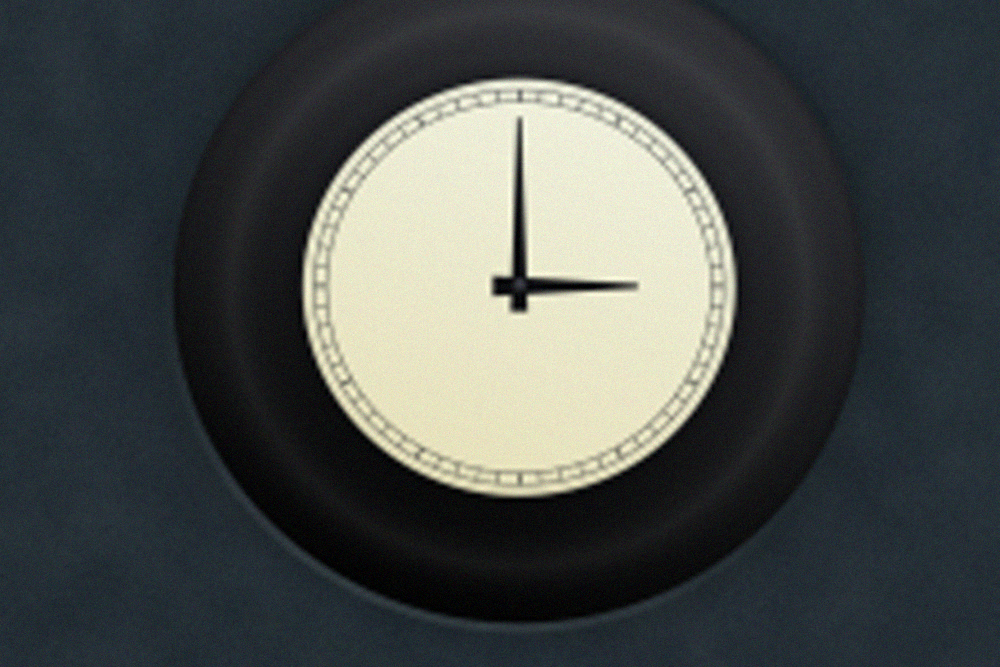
h=3 m=0
